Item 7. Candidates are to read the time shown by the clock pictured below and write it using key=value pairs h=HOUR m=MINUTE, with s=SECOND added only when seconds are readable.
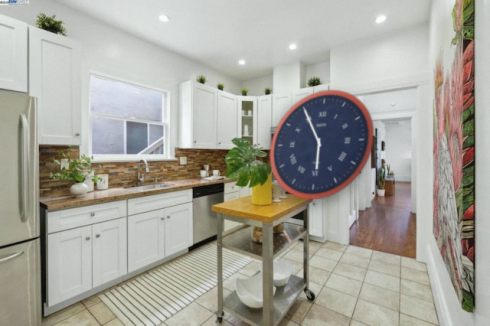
h=5 m=55
